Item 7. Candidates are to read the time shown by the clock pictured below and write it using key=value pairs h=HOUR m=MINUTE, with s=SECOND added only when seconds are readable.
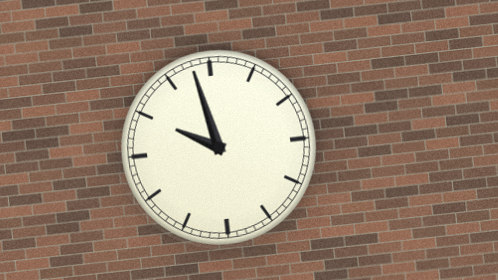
h=9 m=58
